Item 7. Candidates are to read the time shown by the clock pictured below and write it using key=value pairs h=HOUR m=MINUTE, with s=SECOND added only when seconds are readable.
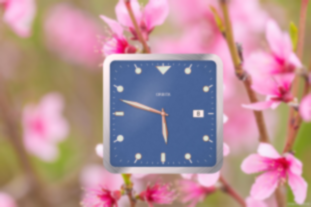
h=5 m=48
